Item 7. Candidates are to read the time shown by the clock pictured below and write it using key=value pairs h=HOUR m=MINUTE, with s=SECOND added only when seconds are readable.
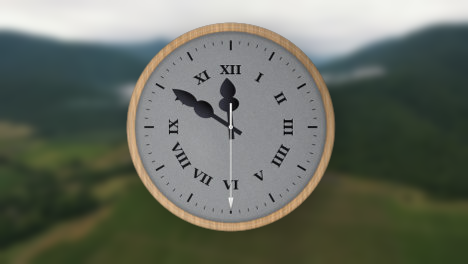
h=11 m=50 s=30
